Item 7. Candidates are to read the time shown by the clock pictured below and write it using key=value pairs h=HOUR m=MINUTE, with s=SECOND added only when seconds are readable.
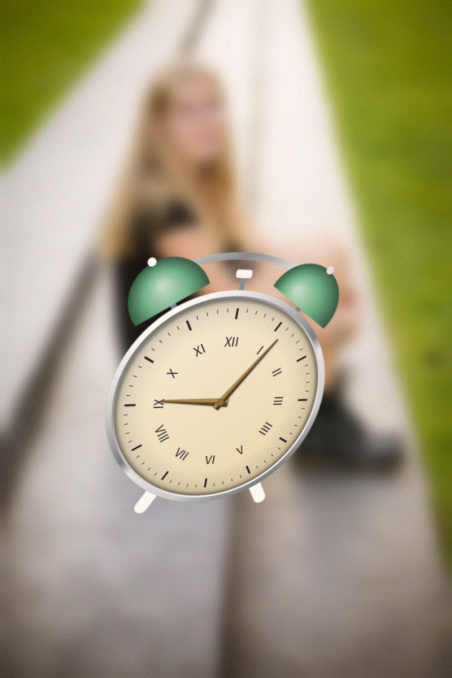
h=9 m=6
